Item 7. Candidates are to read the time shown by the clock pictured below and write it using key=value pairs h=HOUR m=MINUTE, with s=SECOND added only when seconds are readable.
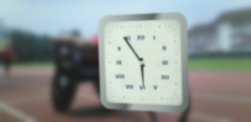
h=5 m=54
